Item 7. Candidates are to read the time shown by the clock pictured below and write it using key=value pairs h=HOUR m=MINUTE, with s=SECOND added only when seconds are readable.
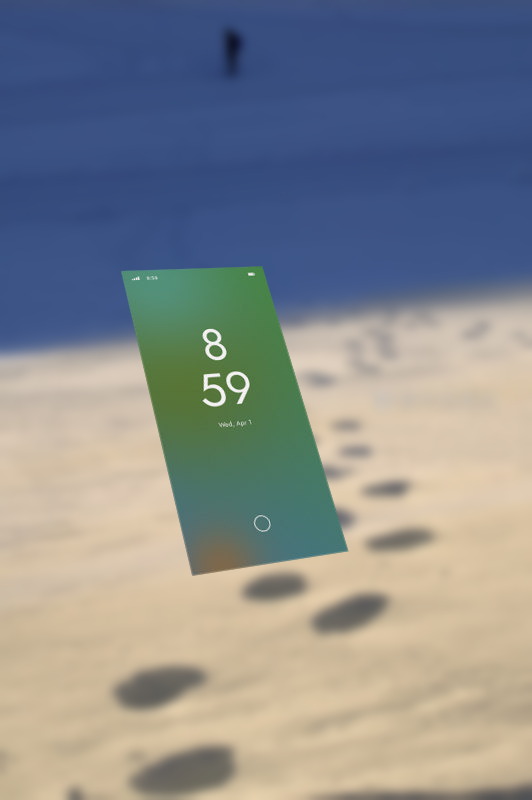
h=8 m=59
